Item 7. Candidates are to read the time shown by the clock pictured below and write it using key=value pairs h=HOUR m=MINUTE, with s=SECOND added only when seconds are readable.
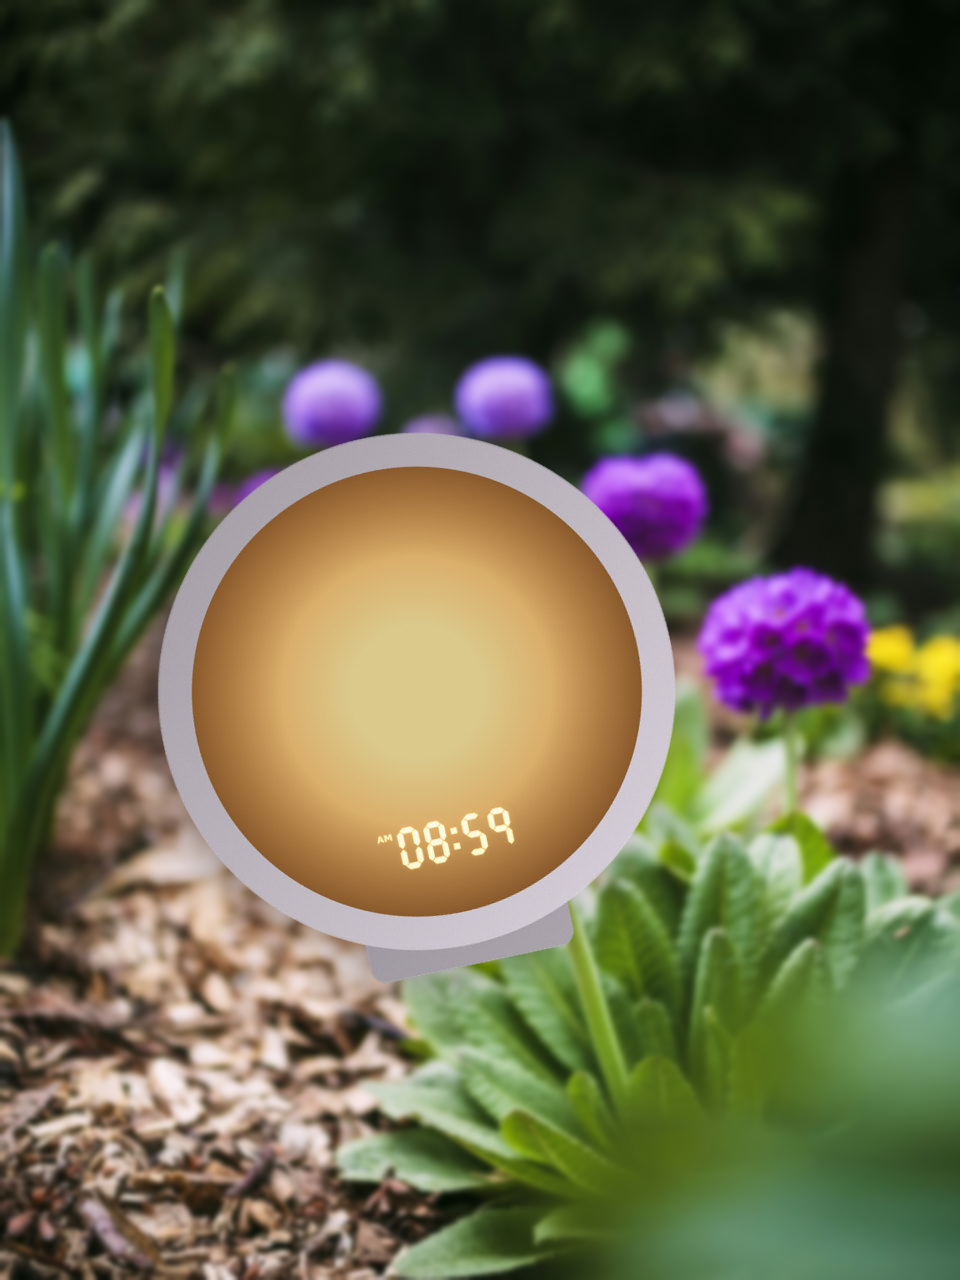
h=8 m=59
